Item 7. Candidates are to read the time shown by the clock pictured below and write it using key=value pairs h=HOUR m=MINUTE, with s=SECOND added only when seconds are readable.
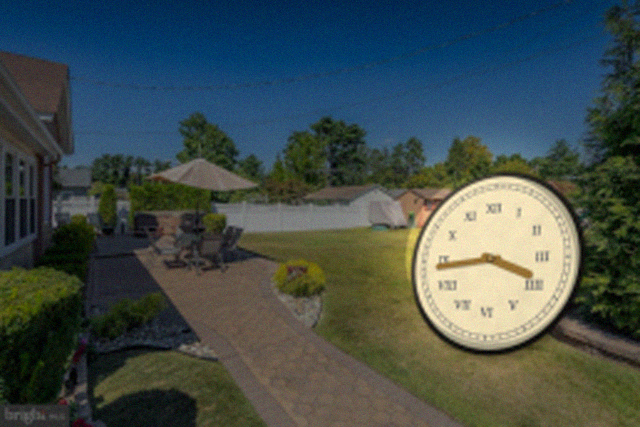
h=3 m=44
